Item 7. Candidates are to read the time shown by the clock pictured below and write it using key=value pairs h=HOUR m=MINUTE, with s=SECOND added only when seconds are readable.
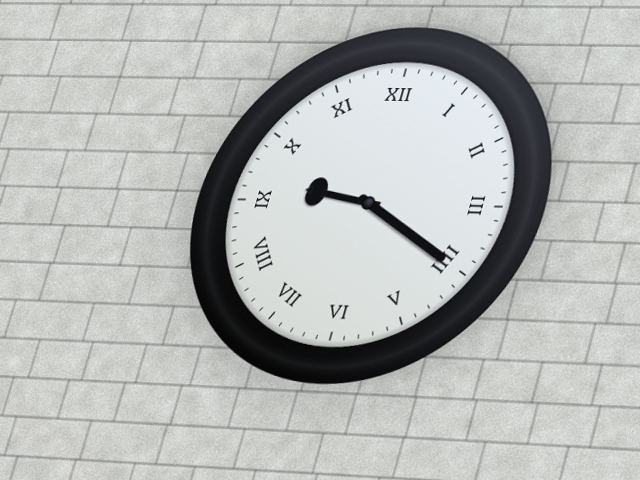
h=9 m=20
